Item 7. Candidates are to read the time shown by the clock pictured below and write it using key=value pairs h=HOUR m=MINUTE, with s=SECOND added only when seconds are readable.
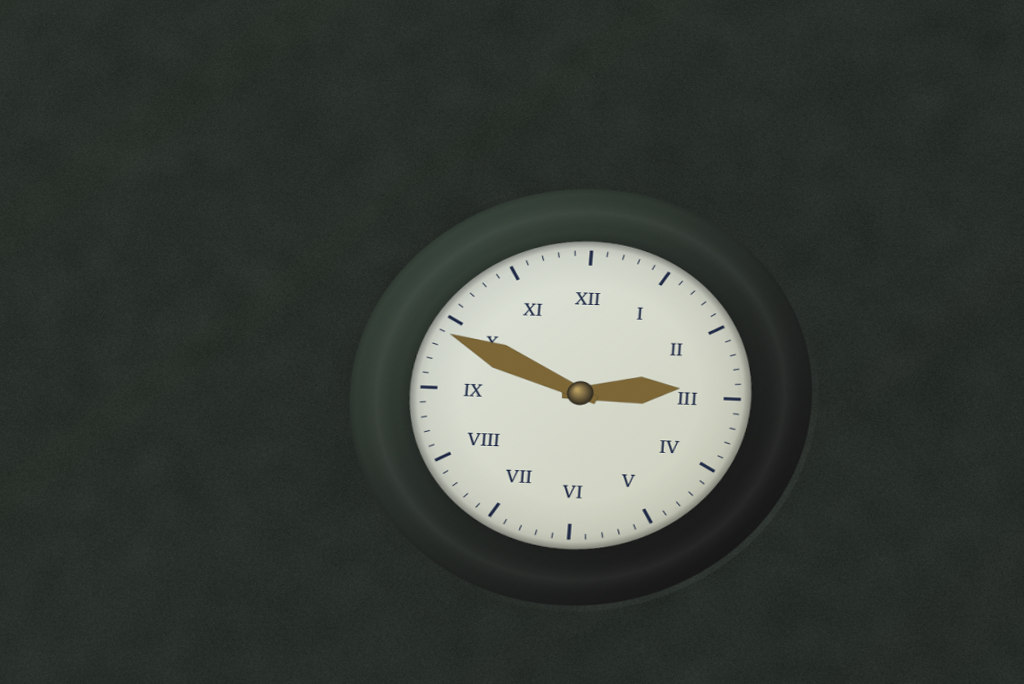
h=2 m=49
